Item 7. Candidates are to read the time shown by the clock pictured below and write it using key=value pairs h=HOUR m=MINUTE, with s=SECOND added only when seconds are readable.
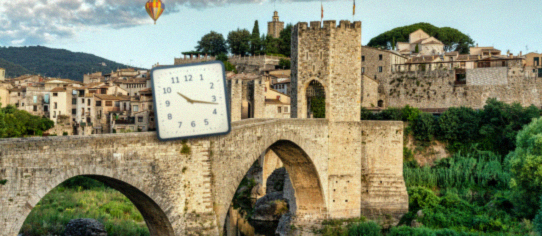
h=10 m=17
